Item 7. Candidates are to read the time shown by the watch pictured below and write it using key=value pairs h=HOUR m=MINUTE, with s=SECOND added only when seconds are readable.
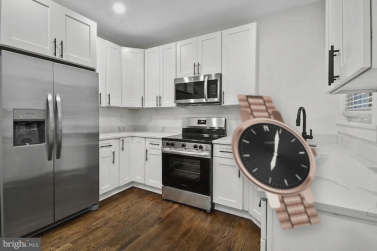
h=7 m=4
